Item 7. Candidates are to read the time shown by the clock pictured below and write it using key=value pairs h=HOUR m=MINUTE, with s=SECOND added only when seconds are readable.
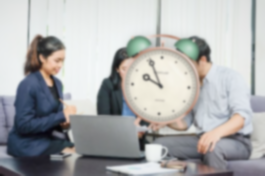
h=9 m=56
